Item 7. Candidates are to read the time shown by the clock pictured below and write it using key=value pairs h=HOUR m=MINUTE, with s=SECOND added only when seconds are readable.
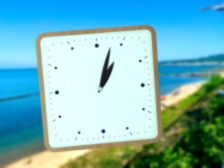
h=1 m=3
